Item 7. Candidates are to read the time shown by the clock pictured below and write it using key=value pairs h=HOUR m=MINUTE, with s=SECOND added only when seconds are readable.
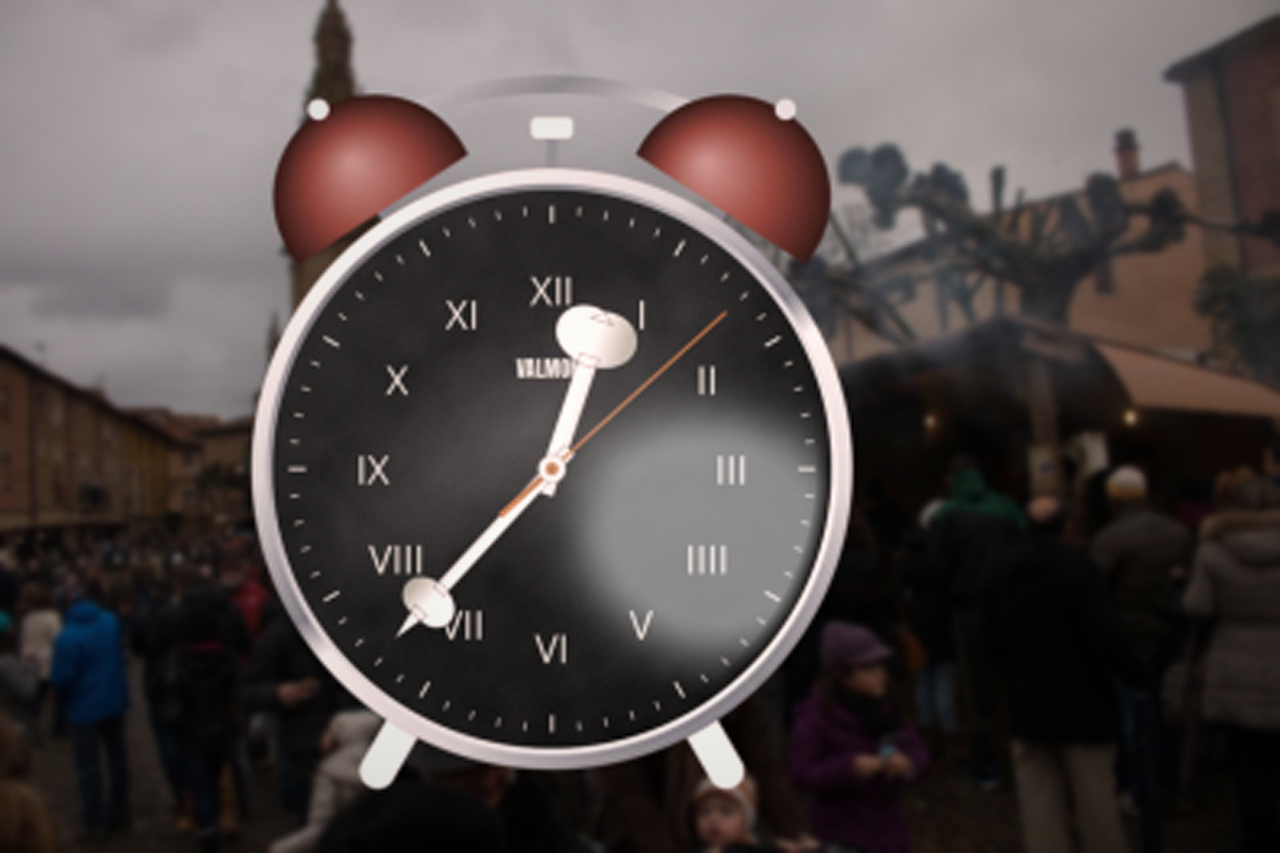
h=12 m=37 s=8
